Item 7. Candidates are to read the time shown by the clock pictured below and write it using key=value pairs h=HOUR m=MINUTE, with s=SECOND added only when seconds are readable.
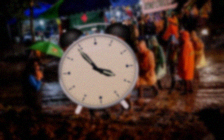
h=3 m=54
